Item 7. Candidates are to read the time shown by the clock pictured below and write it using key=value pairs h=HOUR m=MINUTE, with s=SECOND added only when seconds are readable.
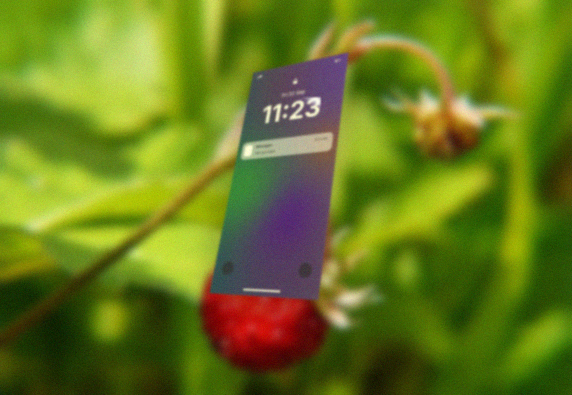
h=11 m=23
